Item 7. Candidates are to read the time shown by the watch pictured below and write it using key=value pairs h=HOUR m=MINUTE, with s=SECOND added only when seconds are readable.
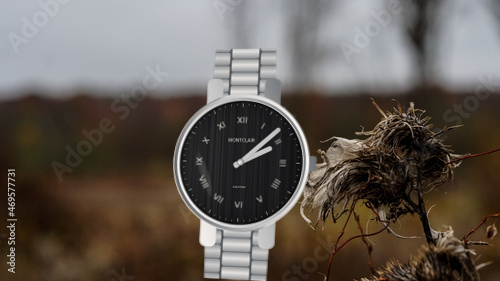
h=2 m=8
